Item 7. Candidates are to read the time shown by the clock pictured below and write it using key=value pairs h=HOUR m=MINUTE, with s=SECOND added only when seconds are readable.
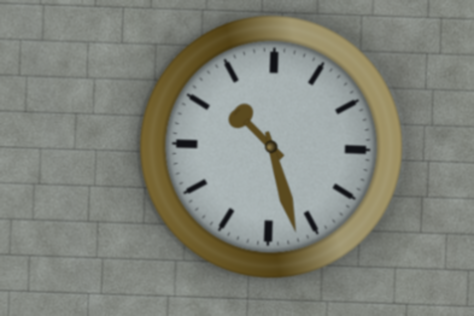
h=10 m=27
